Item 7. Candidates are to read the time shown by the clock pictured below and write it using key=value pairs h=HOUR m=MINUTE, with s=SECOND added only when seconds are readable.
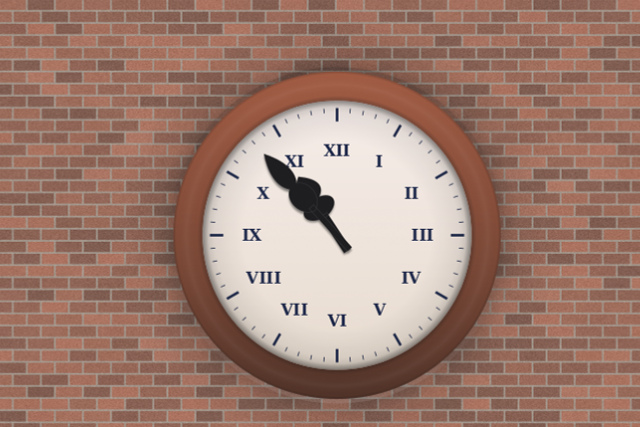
h=10 m=53
